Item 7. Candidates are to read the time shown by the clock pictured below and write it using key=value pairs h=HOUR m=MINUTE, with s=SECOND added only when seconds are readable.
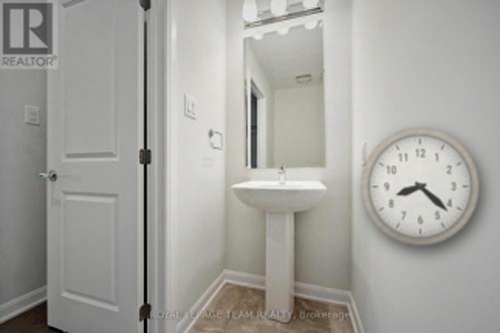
h=8 m=22
